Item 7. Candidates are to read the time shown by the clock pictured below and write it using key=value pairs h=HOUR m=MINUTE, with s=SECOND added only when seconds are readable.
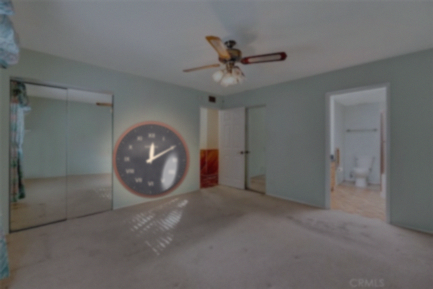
h=12 m=10
